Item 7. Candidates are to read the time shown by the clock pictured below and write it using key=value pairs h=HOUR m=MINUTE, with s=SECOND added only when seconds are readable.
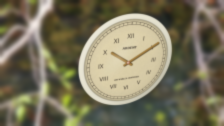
h=10 m=10
